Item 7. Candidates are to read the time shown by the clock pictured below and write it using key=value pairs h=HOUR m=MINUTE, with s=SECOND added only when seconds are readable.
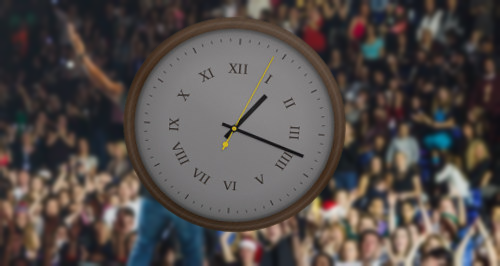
h=1 m=18 s=4
